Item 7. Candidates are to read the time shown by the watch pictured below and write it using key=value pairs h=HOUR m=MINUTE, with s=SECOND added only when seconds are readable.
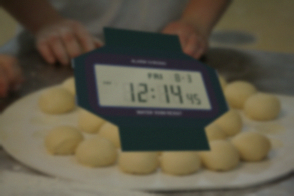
h=12 m=14
